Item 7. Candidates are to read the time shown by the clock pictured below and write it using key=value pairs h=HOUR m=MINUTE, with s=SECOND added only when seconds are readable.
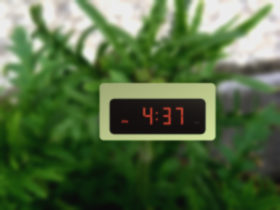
h=4 m=37
